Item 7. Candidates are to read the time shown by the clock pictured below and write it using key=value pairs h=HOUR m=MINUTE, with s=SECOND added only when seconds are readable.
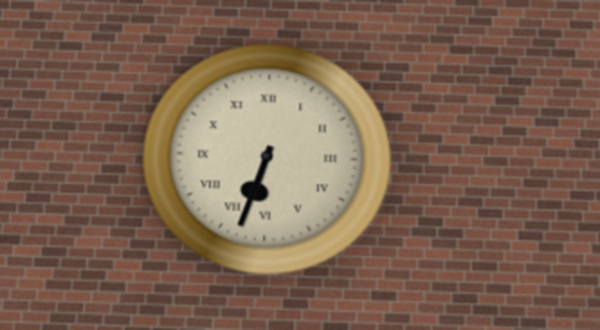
h=6 m=33
